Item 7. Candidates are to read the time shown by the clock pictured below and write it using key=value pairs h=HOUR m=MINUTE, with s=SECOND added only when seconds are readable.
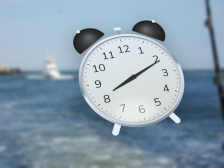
h=8 m=11
